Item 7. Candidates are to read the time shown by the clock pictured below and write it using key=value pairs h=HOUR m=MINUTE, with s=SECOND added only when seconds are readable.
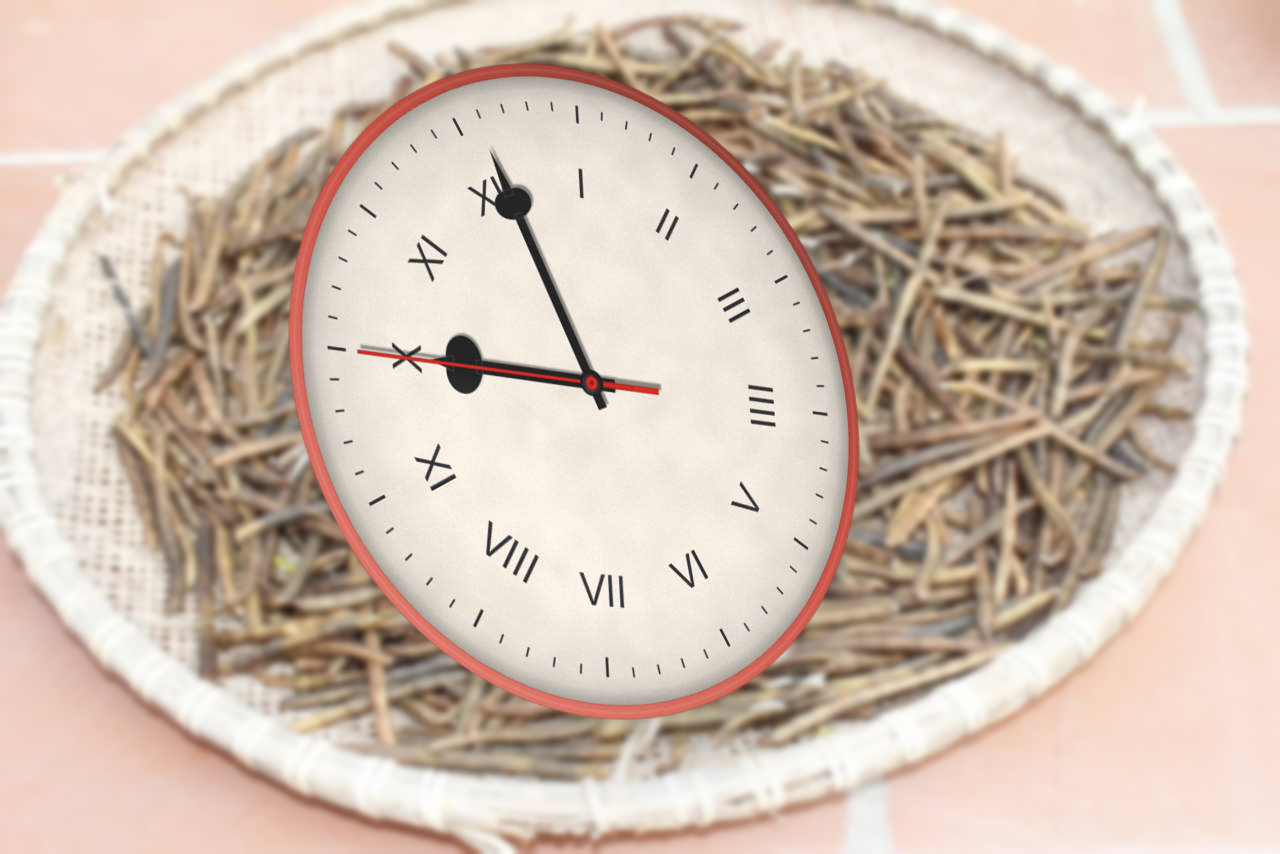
h=10 m=0 s=50
